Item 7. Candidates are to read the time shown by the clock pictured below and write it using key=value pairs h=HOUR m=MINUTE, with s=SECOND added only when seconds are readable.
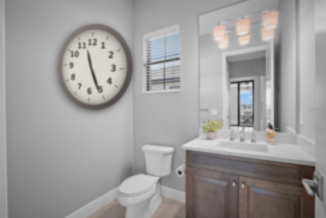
h=11 m=26
